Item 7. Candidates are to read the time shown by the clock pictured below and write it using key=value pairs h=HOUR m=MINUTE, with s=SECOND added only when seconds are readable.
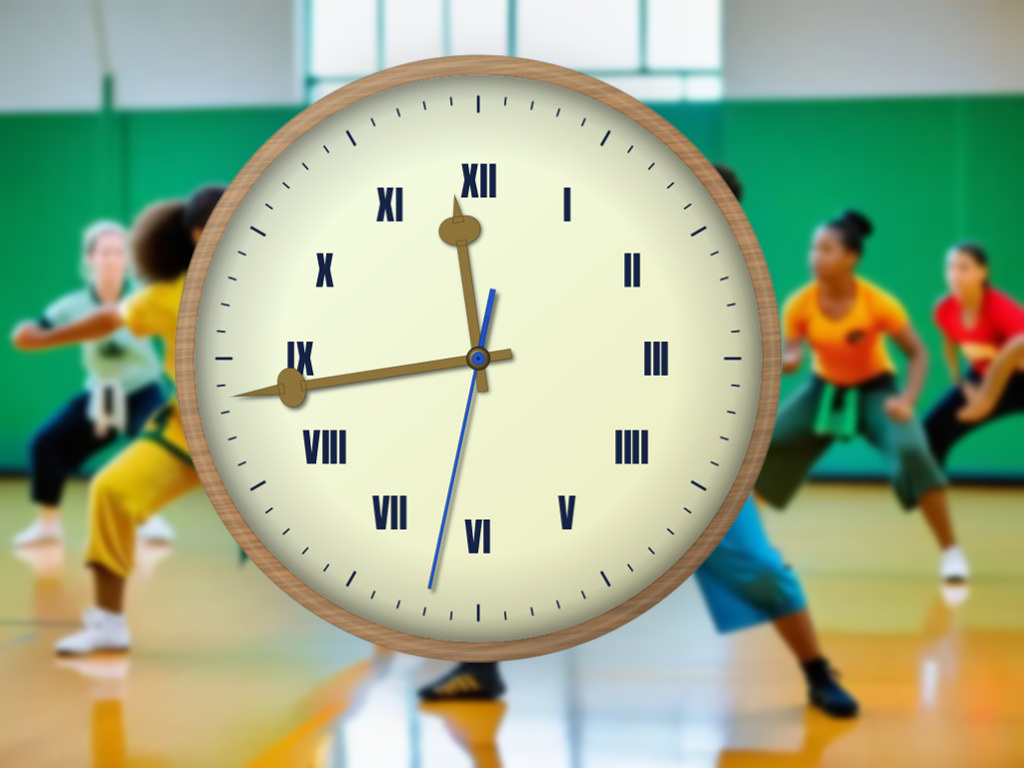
h=11 m=43 s=32
